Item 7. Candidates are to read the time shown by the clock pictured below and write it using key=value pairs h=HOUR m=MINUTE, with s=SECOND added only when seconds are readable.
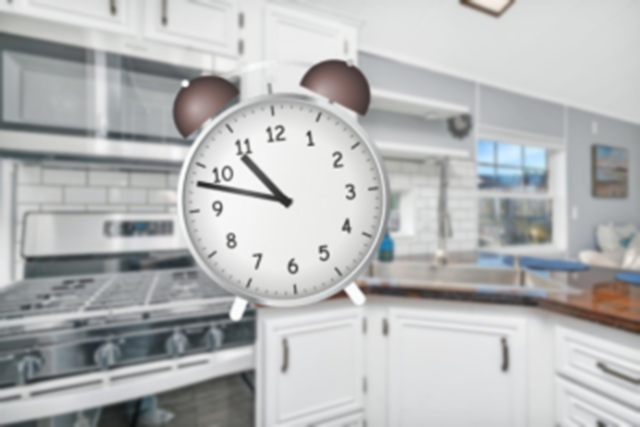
h=10 m=48
